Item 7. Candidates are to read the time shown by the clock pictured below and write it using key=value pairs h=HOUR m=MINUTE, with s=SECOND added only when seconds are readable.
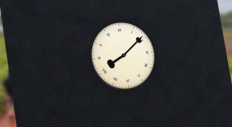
h=8 m=9
